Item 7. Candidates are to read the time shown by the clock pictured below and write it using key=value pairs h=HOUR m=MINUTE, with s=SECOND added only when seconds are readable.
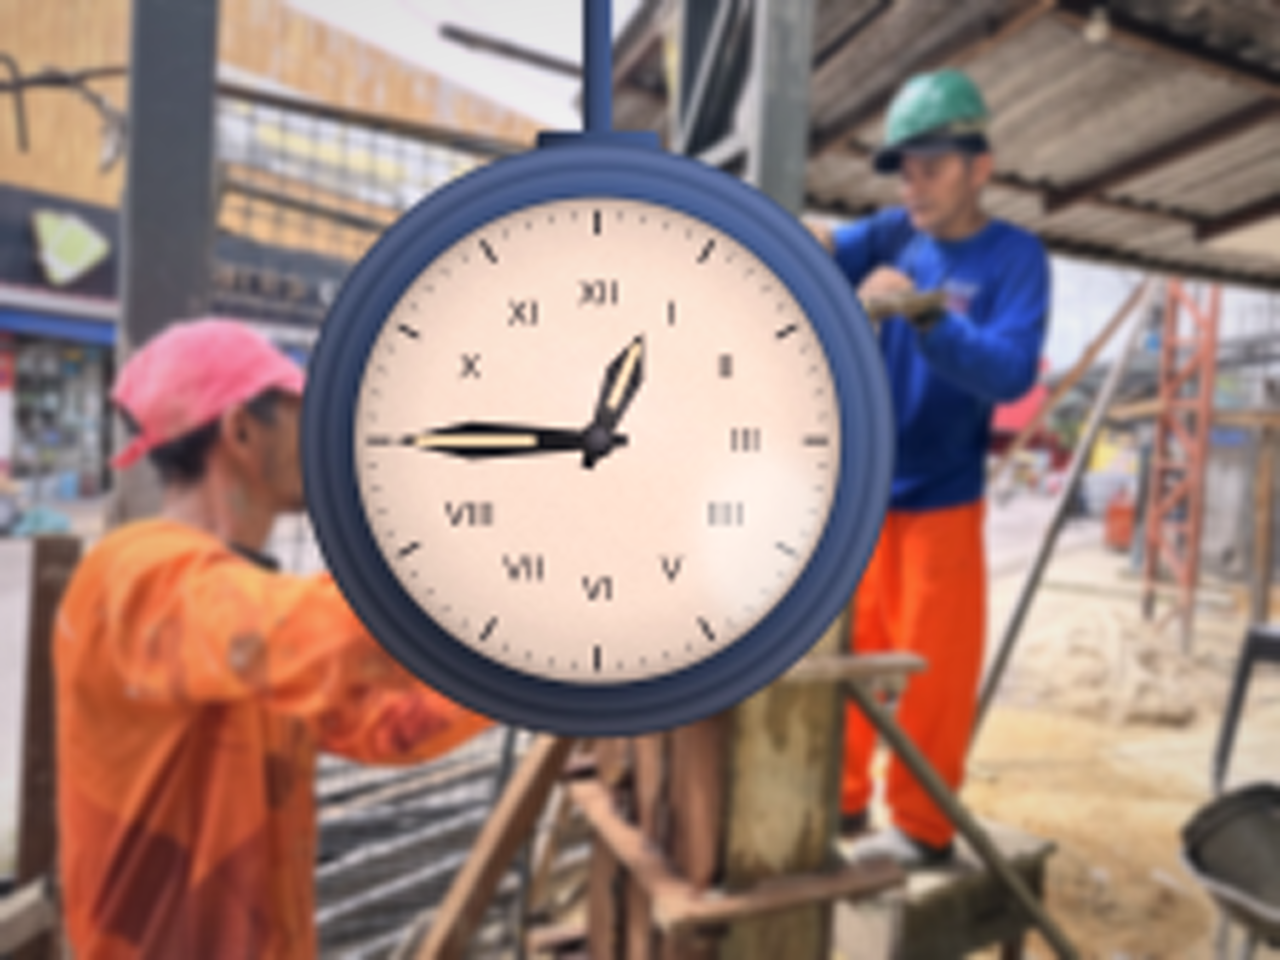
h=12 m=45
